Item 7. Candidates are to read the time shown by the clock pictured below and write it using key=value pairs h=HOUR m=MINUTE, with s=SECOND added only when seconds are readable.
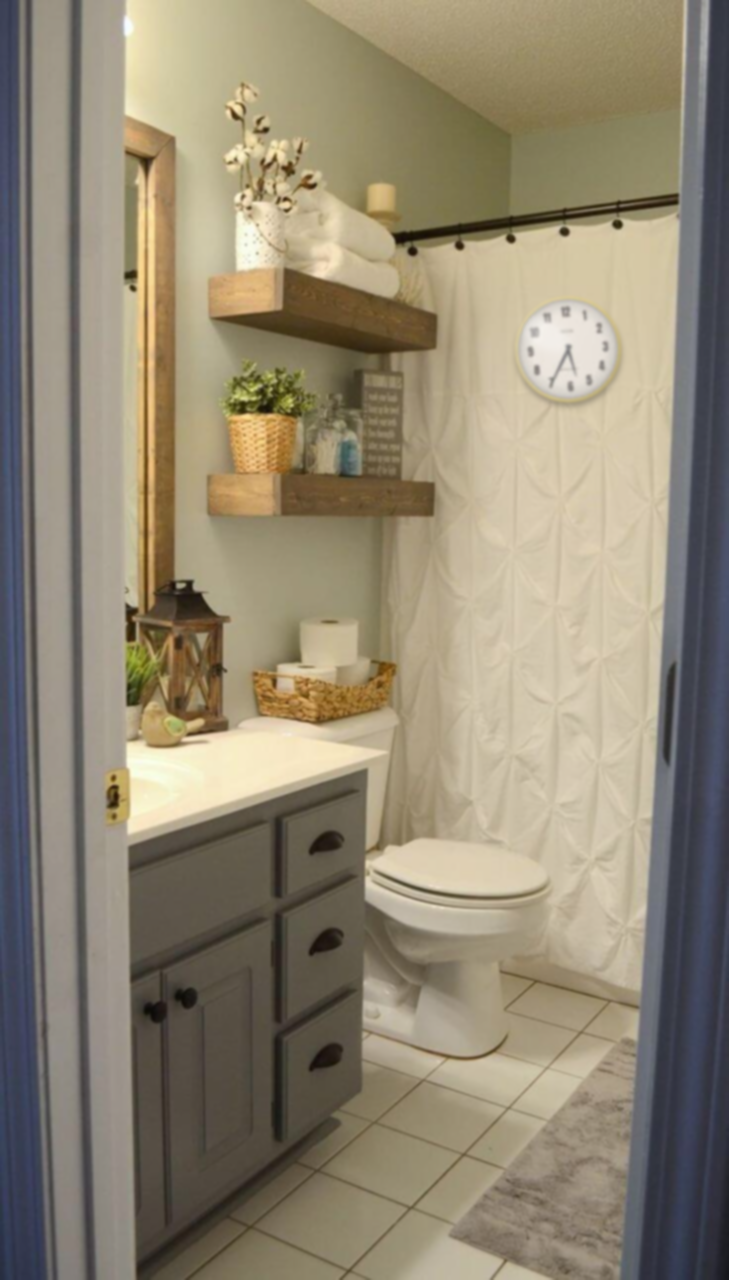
h=5 m=35
